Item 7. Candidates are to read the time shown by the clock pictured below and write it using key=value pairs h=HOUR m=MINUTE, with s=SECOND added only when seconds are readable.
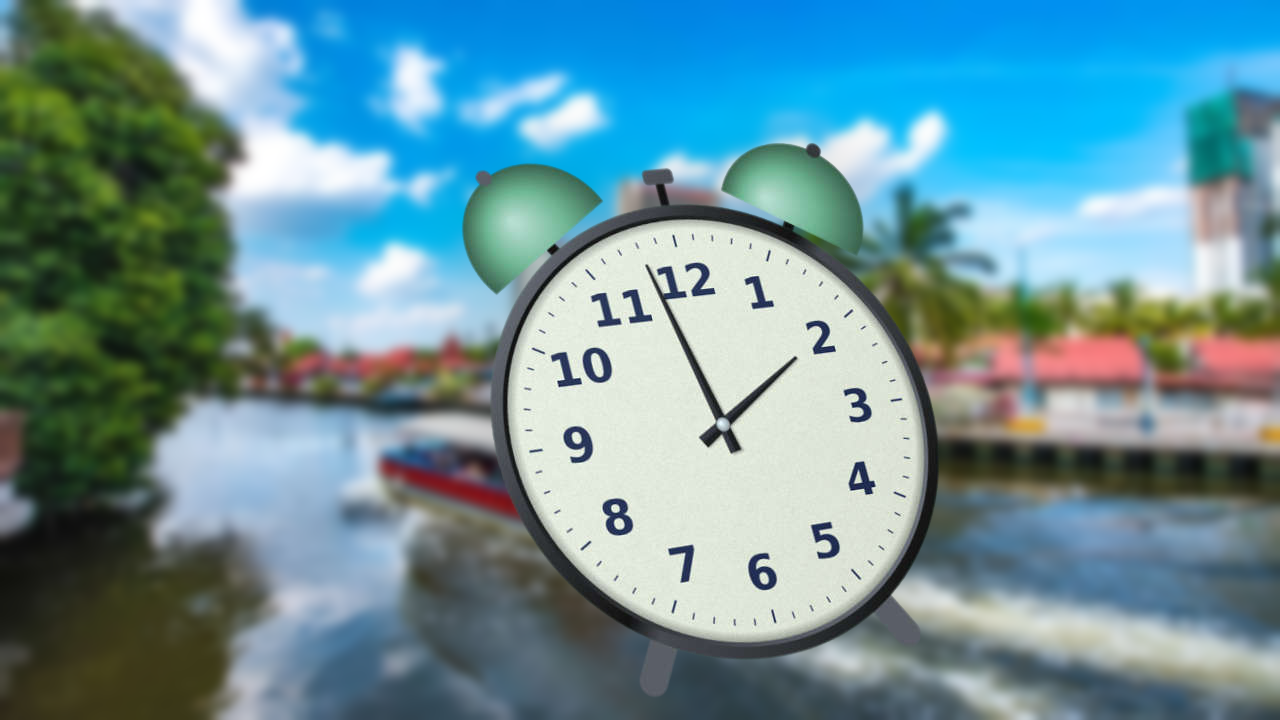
h=1 m=58
